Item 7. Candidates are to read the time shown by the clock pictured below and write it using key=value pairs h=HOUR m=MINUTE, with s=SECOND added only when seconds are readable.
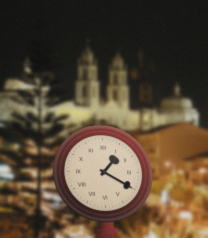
h=1 m=20
